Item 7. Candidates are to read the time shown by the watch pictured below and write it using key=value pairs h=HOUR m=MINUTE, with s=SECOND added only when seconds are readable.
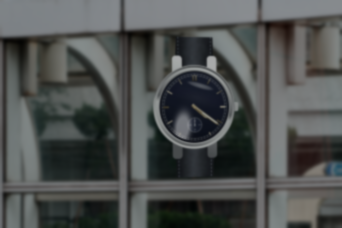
h=4 m=21
